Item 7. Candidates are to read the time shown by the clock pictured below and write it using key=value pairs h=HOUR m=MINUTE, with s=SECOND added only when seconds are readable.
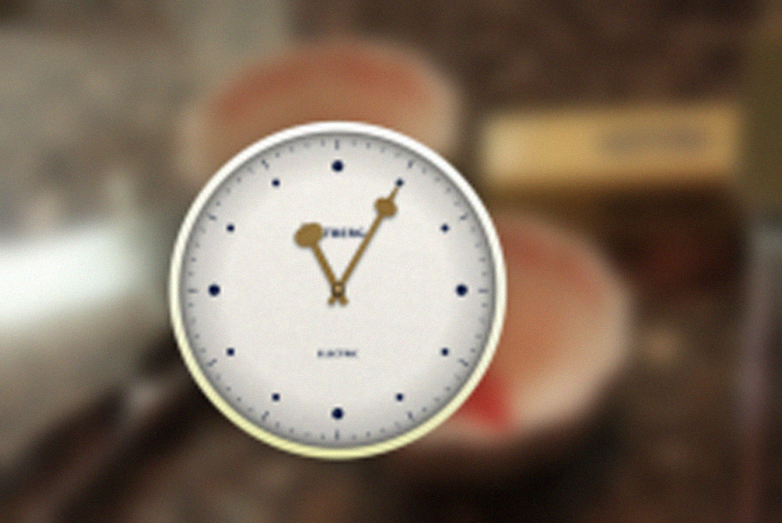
h=11 m=5
